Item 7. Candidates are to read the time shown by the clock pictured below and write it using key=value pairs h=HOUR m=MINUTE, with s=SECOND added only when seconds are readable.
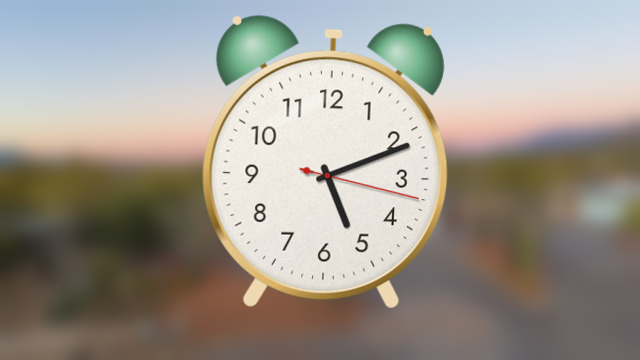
h=5 m=11 s=17
